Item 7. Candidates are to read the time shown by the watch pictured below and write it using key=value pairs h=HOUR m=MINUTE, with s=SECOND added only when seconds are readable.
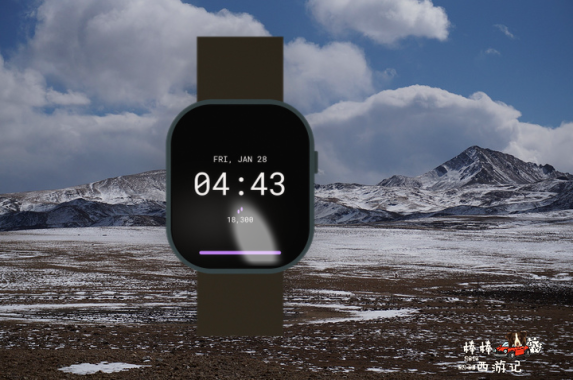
h=4 m=43
